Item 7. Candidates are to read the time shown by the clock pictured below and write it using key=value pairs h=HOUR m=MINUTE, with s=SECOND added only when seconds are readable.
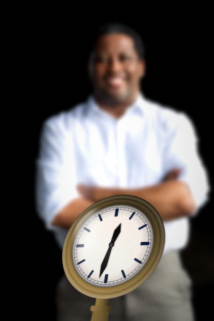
h=12 m=32
